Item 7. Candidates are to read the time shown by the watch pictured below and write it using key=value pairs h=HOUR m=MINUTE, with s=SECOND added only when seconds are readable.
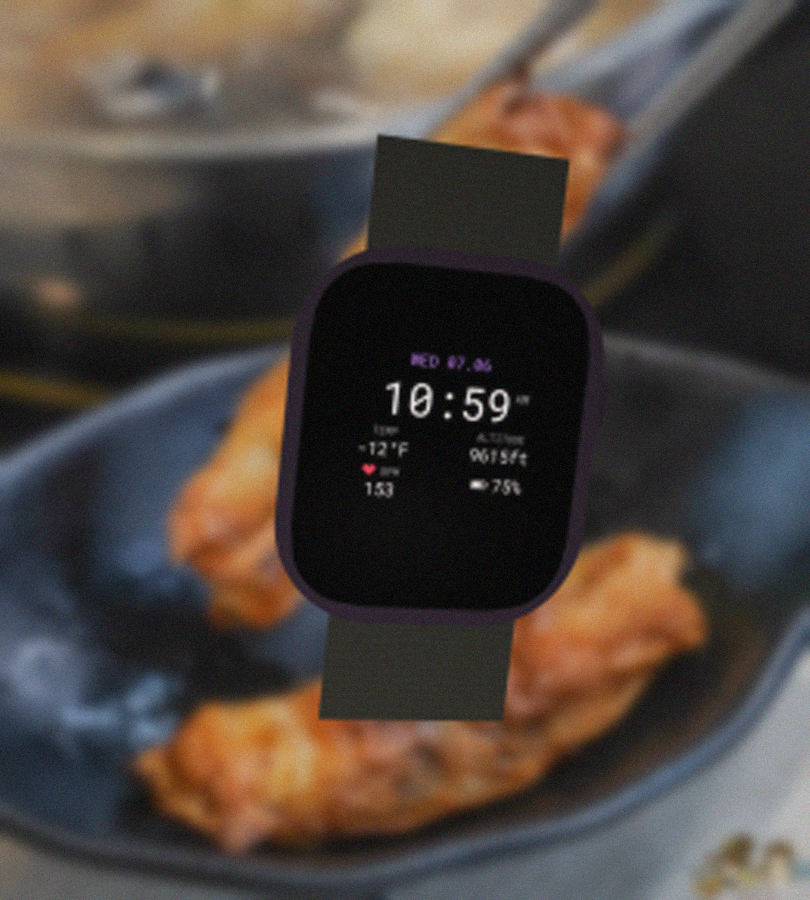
h=10 m=59
